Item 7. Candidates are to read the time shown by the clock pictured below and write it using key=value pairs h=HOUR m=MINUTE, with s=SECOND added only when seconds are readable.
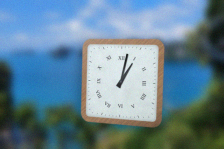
h=1 m=2
